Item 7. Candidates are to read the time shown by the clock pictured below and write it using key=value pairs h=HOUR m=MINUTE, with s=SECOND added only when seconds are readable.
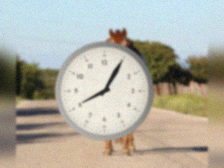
h=8 m=5
